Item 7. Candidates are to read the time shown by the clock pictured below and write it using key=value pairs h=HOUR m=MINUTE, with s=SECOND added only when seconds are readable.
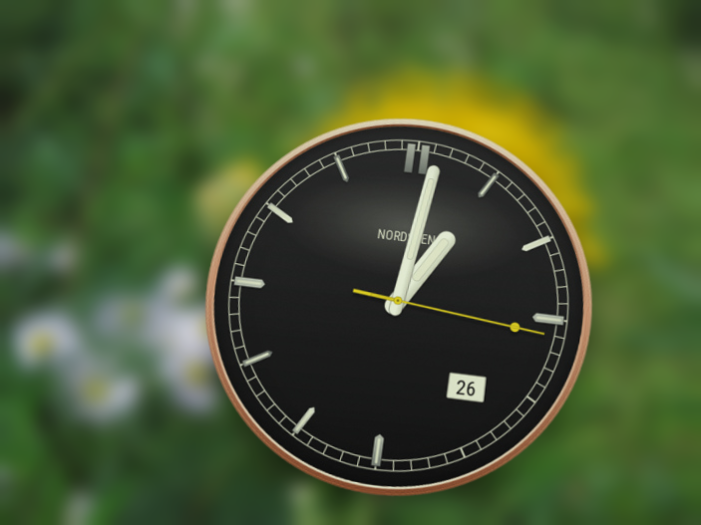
h=1 m=1 s=16
